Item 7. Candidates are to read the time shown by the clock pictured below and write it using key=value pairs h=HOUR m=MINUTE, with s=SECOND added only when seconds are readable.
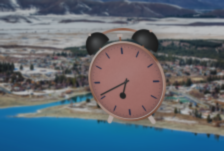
h=6 m=41
